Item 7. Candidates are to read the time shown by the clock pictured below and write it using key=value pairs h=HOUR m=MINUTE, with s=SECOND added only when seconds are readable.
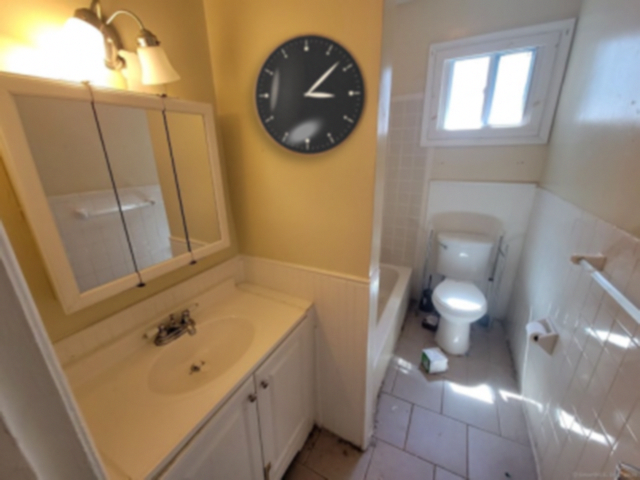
h=3 m=8
